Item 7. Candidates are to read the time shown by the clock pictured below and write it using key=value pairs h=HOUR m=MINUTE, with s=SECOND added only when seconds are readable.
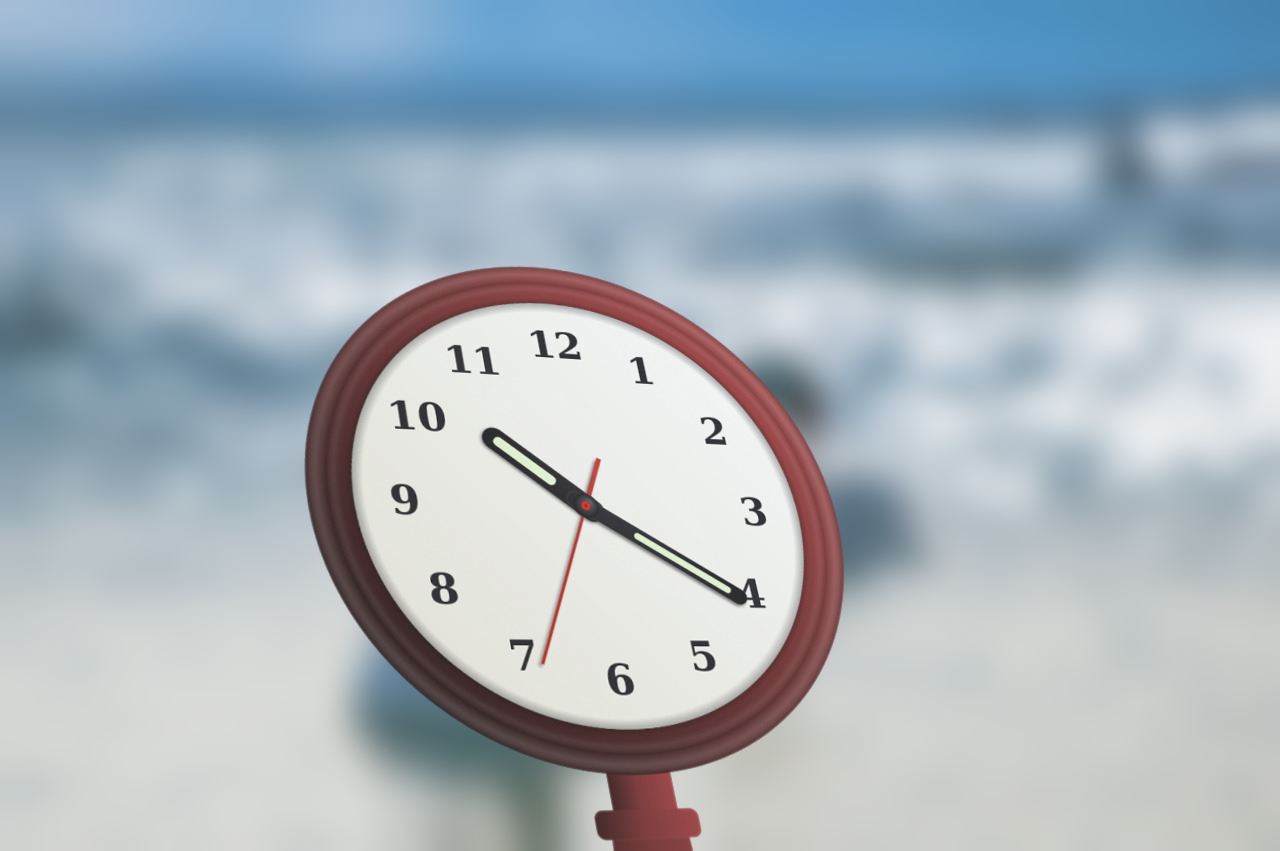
h=10 m=20 s=34
